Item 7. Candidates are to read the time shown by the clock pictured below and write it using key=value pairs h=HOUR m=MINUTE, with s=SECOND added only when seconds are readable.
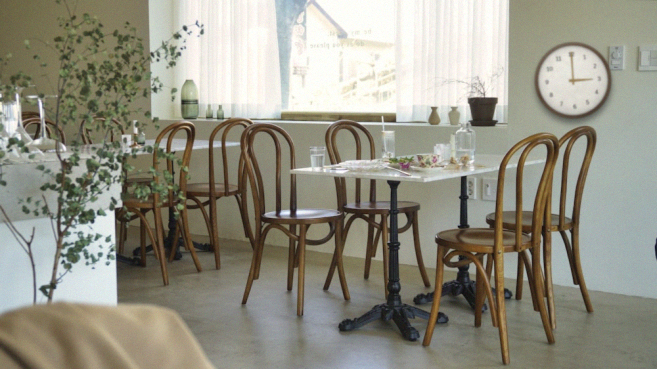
h=3 m=0
